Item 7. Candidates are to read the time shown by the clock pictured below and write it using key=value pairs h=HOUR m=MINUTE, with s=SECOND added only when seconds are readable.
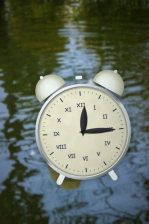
h=12 m=15
